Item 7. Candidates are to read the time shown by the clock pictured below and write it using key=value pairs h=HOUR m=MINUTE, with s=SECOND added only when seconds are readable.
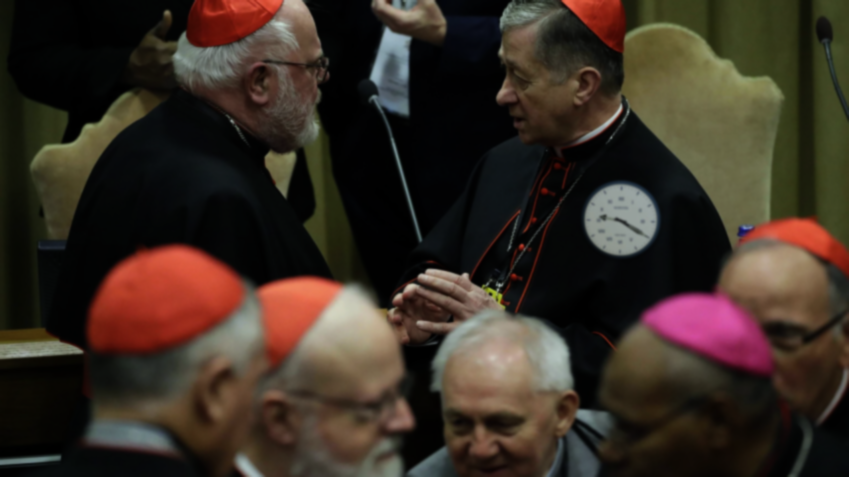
h=9 m=20
